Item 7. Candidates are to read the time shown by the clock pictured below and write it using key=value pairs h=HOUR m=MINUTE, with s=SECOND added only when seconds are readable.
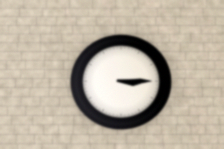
h=3 m=15
